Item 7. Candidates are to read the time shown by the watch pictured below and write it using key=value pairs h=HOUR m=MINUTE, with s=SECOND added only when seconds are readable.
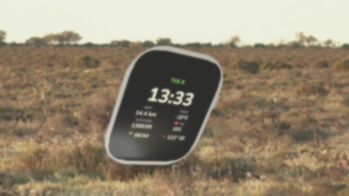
h=13 m=33
